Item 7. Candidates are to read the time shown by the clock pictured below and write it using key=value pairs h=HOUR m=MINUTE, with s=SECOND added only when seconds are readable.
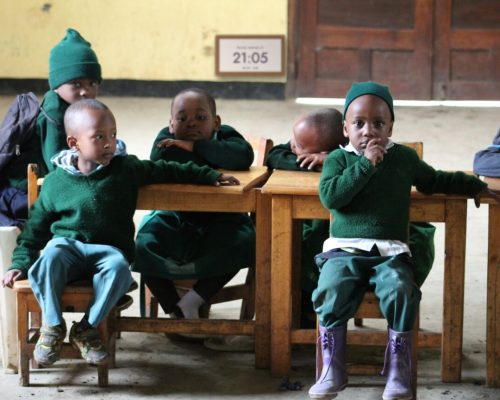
h=21 m=5
